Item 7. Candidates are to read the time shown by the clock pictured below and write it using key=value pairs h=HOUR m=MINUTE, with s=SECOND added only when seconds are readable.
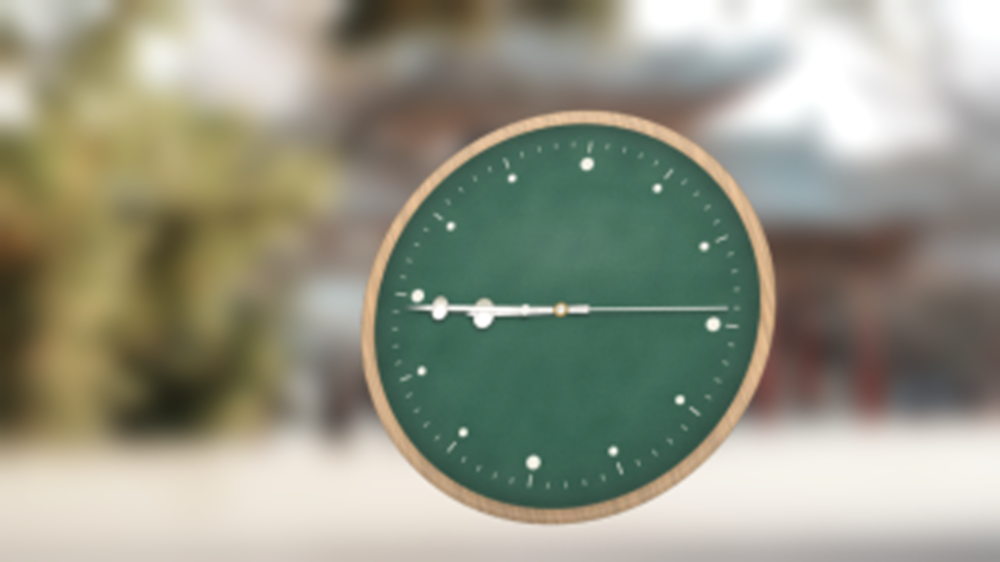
h=8 m=44 s=14
